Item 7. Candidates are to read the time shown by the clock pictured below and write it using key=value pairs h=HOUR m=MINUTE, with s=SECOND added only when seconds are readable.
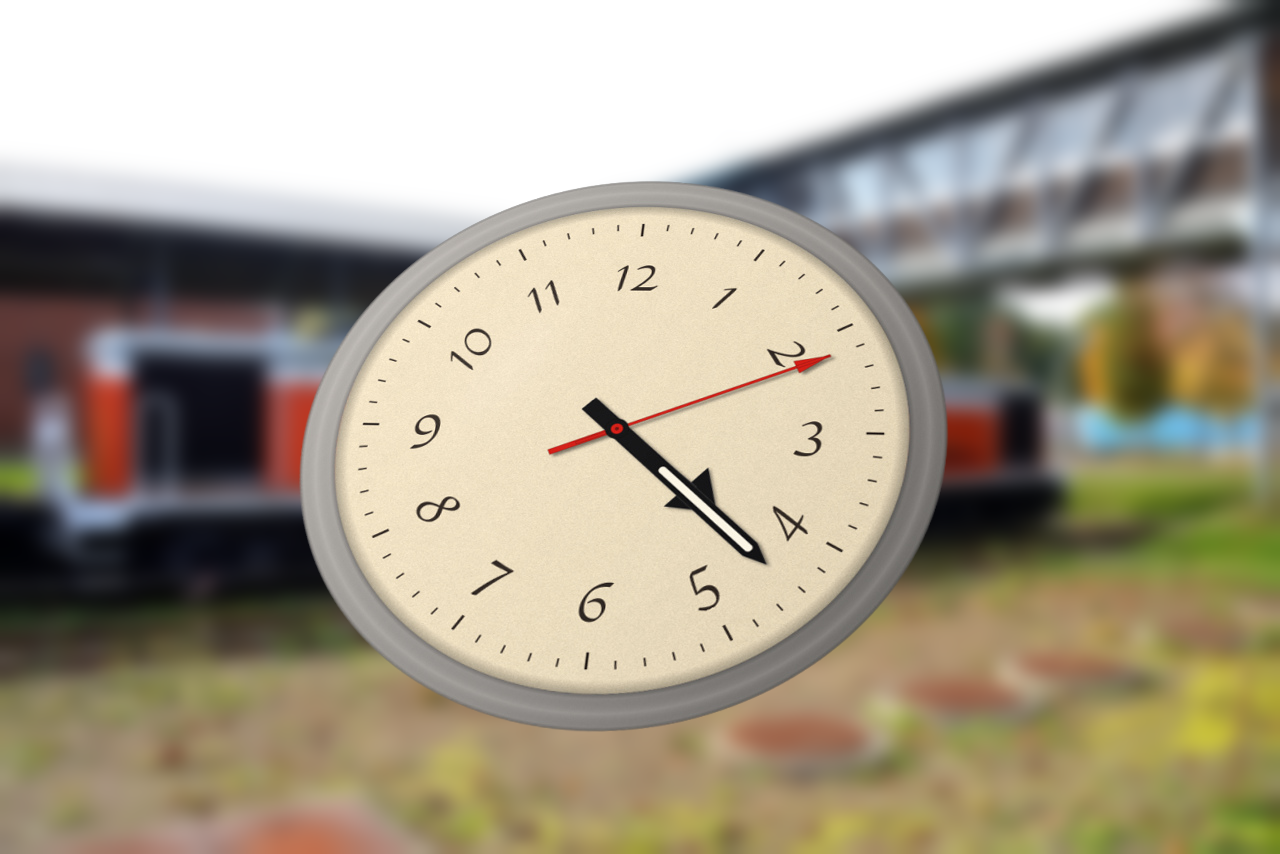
h=4 m=22 s=11
